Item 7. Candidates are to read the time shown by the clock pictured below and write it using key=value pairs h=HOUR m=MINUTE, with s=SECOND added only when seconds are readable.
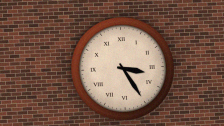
h=3 m=25
